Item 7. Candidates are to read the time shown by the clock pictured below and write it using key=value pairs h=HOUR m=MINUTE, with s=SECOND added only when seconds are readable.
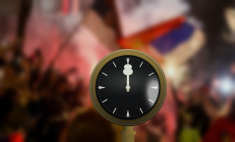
h=12 m=0
